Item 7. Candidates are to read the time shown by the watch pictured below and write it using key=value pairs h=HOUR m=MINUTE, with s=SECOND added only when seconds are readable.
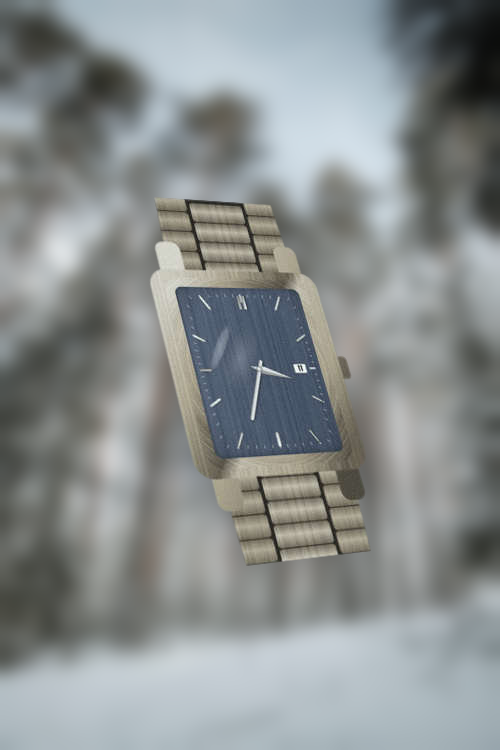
h=3 m=34
